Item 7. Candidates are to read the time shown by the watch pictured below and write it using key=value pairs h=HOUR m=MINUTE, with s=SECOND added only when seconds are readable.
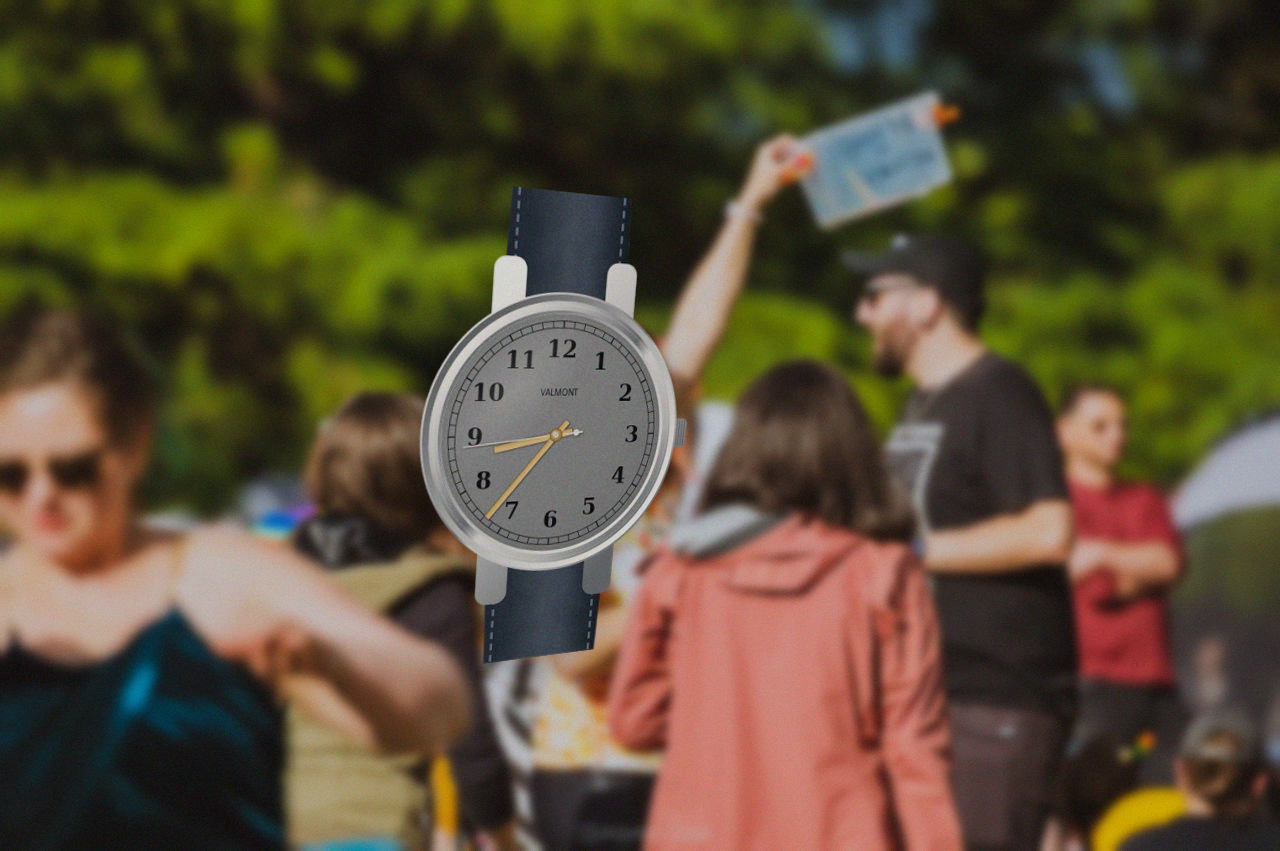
h=8 m=36 s=44
